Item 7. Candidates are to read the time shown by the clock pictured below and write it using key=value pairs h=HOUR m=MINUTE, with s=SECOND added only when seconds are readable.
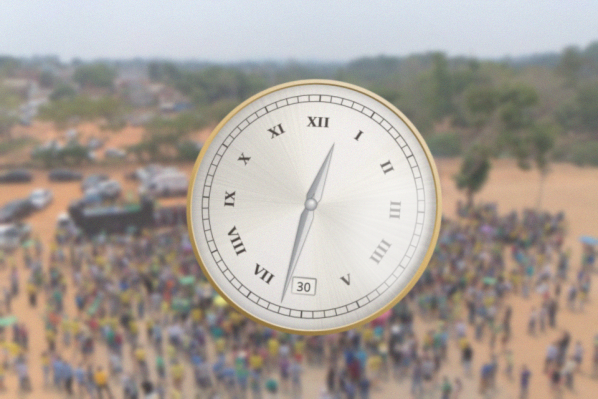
h=12 m=32
